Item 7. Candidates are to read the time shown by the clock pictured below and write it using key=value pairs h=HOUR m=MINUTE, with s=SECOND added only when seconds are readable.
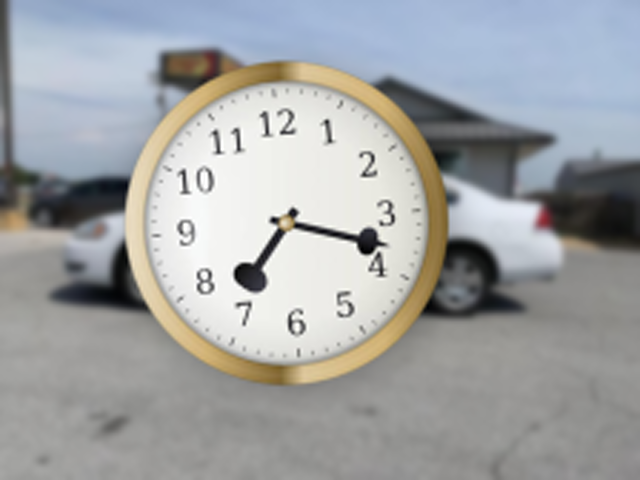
h=7 m=18
